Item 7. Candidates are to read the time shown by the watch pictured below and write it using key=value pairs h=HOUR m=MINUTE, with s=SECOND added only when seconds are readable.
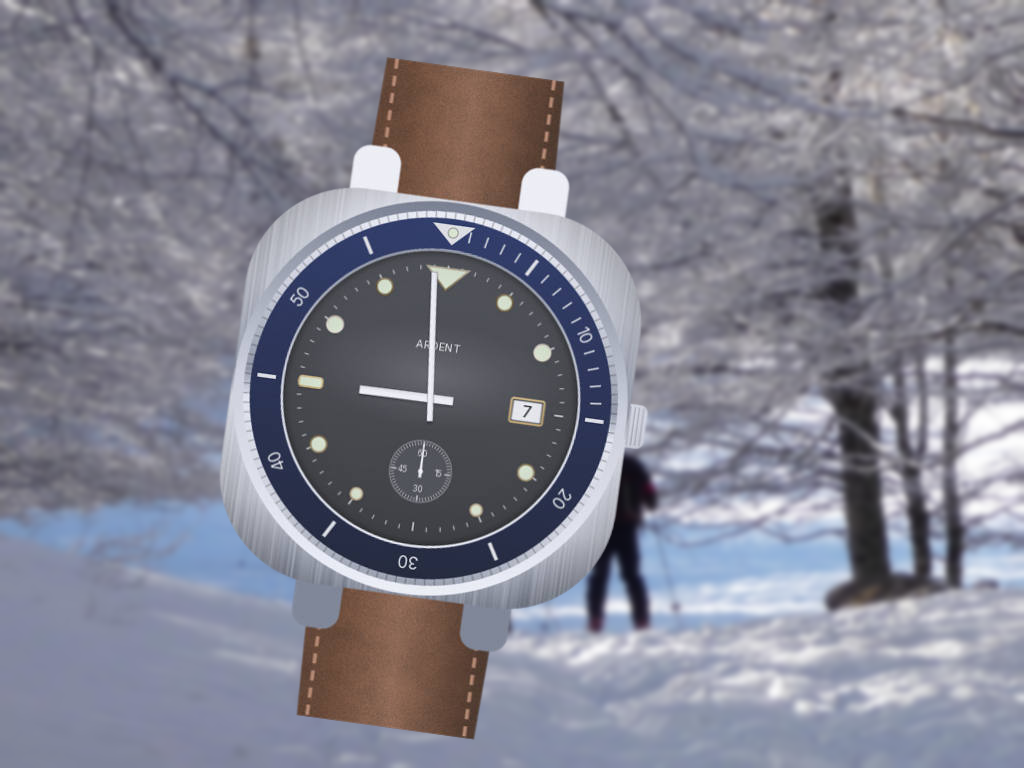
h=8 m=59
